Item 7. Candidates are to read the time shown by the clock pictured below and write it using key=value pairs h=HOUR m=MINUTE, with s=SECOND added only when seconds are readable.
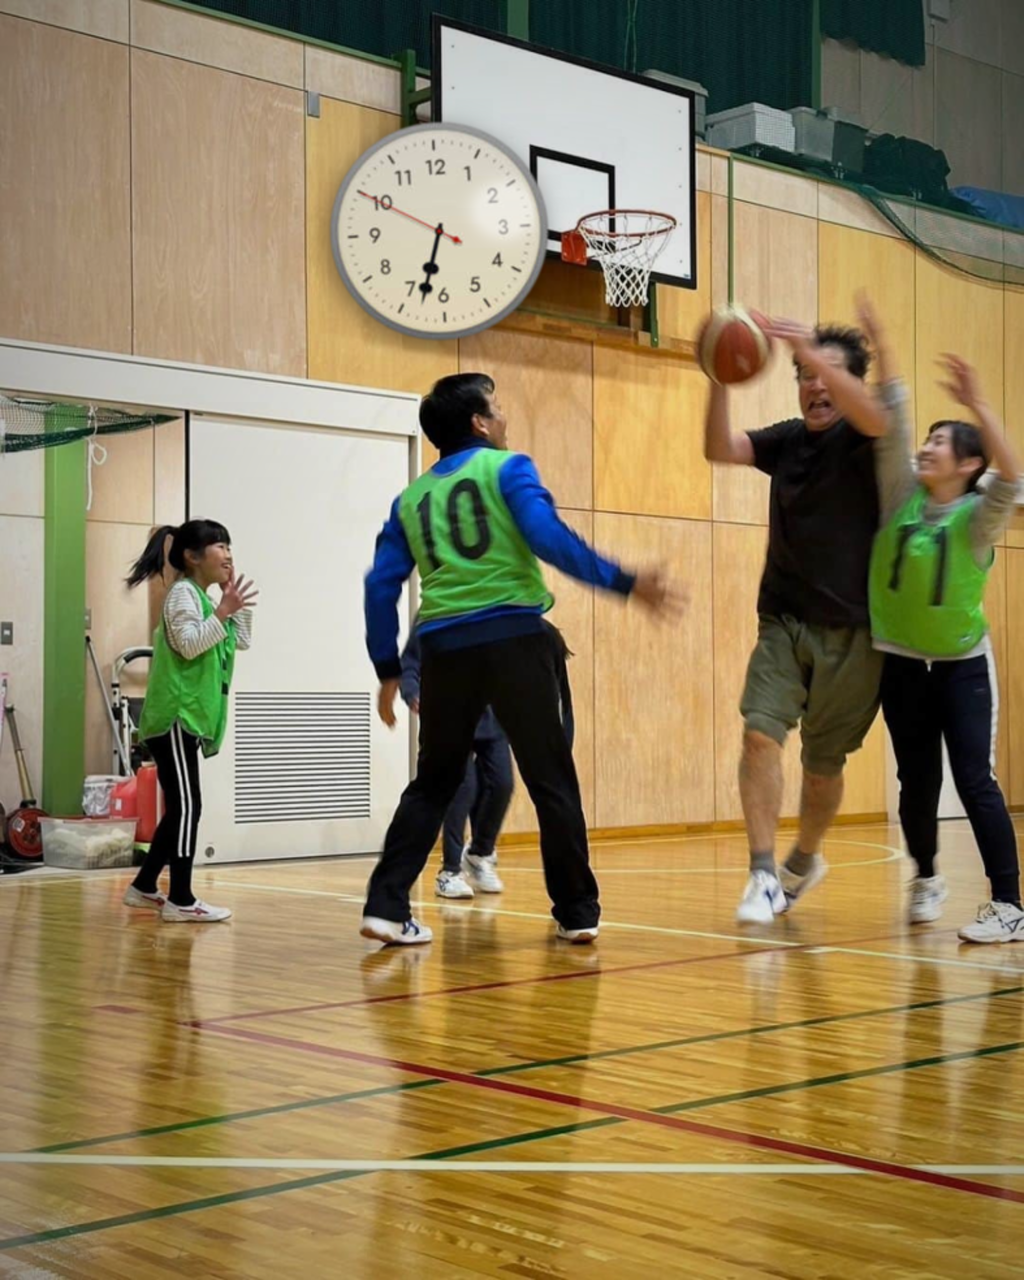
h=6 m=32 s=50
